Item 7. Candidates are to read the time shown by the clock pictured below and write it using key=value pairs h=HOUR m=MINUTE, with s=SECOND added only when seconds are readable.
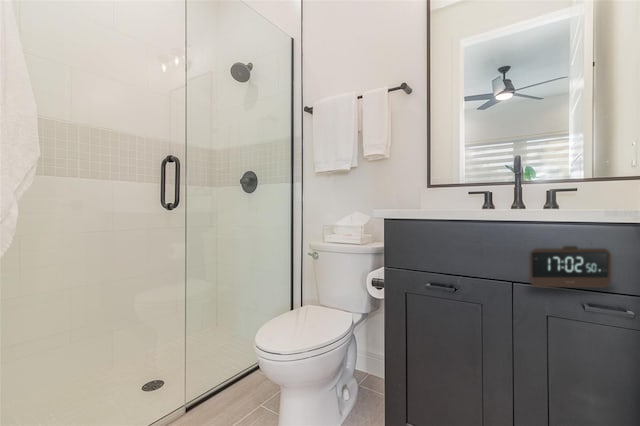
h=17 m=2
